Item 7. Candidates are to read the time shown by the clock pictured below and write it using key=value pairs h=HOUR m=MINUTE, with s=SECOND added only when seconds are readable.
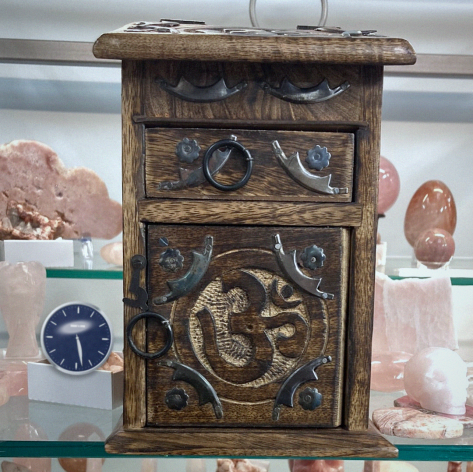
h=5 m=28
